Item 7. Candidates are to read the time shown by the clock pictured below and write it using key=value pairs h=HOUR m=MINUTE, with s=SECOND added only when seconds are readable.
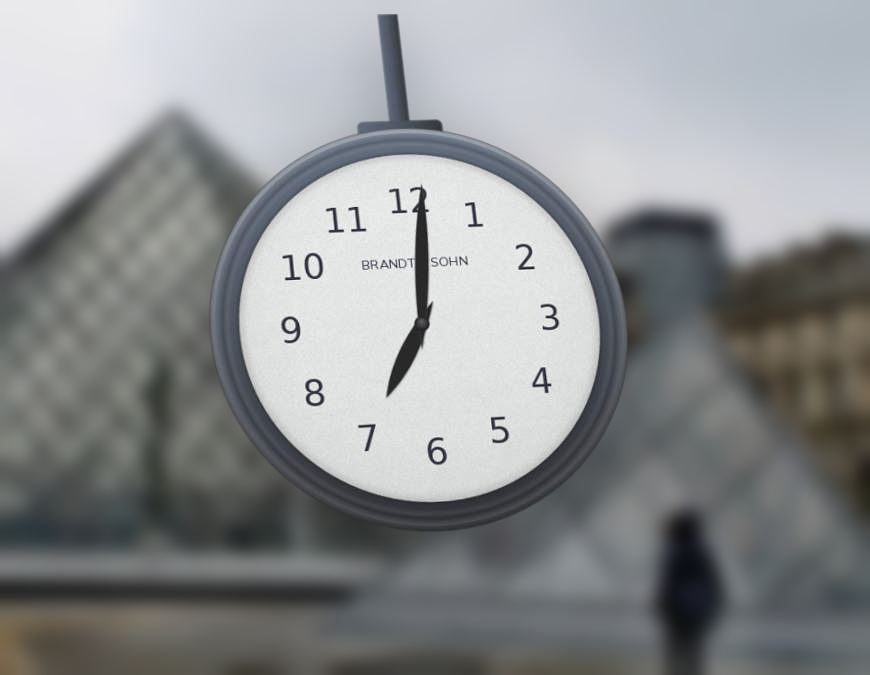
h=7 m=1
